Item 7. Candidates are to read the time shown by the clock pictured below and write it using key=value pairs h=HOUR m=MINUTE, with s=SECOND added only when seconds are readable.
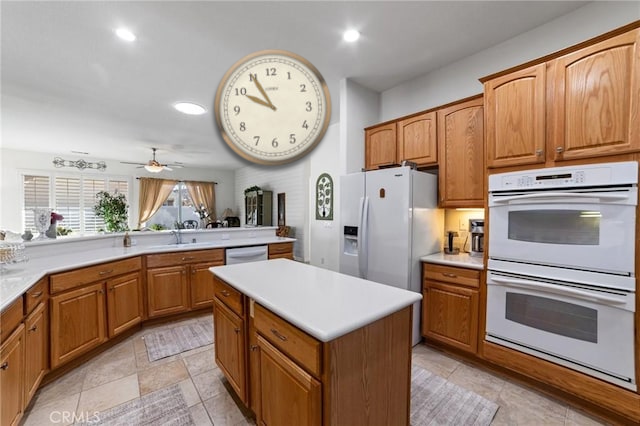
h=9 m=55
